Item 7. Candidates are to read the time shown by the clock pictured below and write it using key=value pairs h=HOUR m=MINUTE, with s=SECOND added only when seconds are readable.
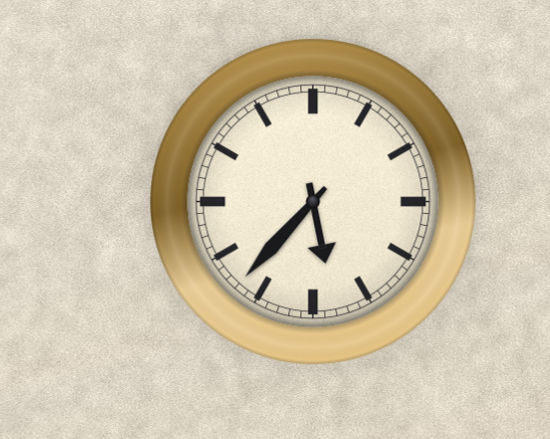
h=5 m=37
